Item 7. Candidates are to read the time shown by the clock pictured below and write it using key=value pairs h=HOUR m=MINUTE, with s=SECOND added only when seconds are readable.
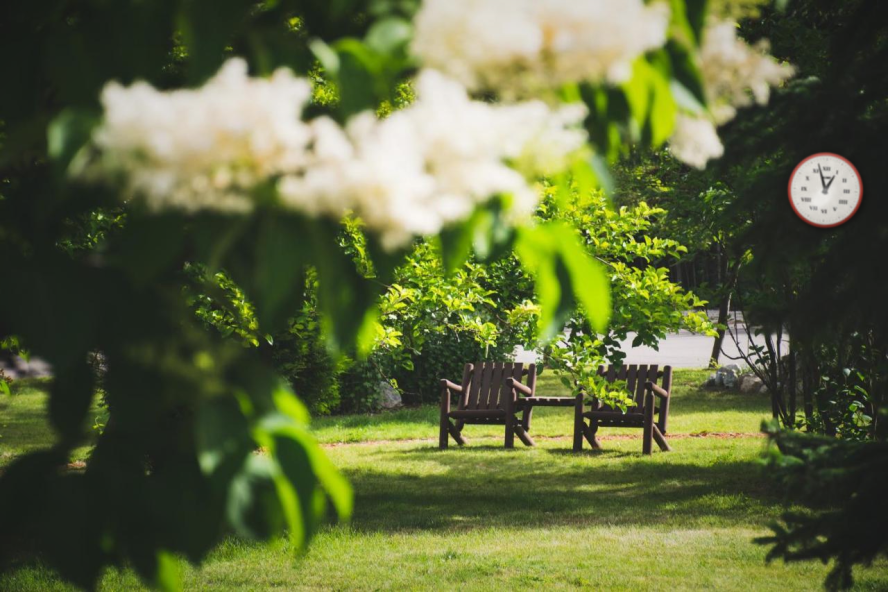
h=12 m=57
